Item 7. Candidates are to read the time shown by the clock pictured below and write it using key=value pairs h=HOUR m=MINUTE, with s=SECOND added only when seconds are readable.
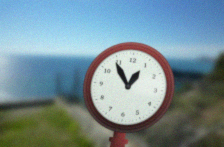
h=12 m=54
